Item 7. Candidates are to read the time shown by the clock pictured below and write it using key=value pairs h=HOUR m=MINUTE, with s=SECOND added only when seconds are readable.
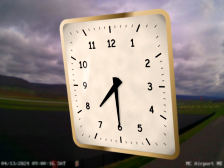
h=7 m=30
